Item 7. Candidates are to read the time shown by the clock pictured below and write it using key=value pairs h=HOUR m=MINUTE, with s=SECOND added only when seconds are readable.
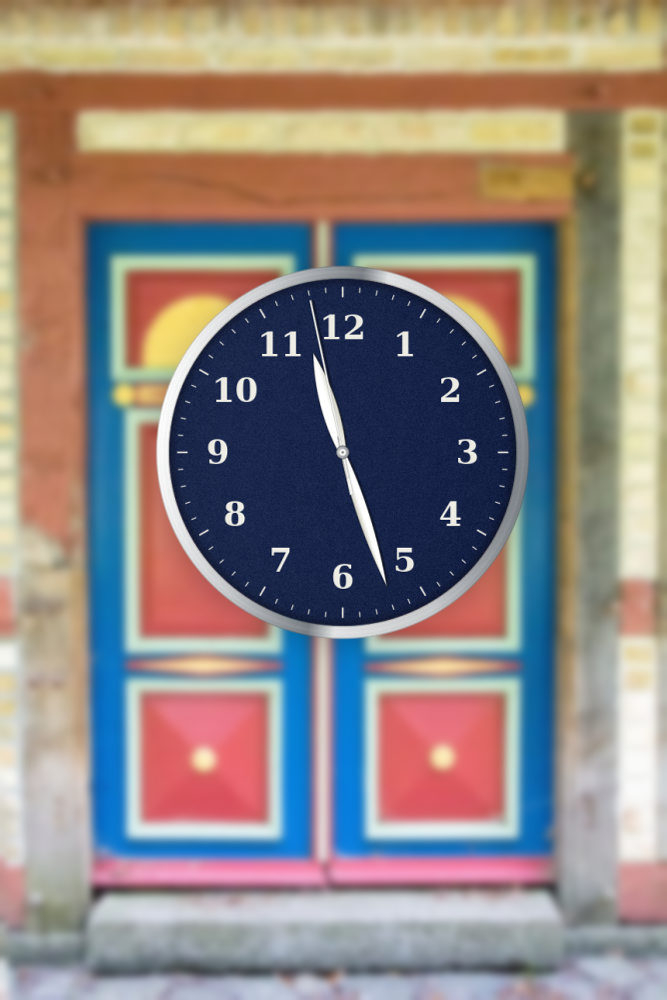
h=11 m=26 s=58
